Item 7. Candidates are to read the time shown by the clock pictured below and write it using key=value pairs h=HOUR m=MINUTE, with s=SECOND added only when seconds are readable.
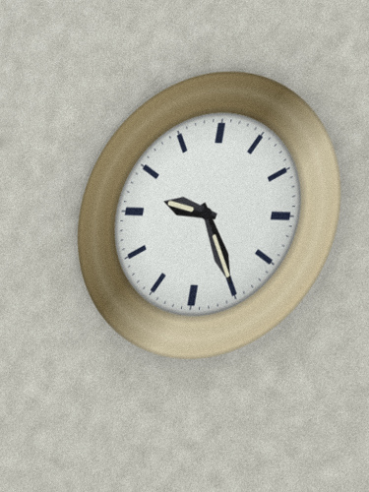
h=9 m=25
